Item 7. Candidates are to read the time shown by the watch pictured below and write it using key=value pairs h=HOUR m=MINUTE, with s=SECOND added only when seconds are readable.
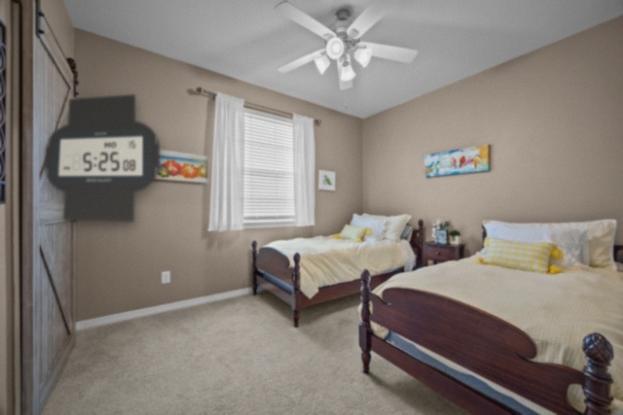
h=5 m=25
